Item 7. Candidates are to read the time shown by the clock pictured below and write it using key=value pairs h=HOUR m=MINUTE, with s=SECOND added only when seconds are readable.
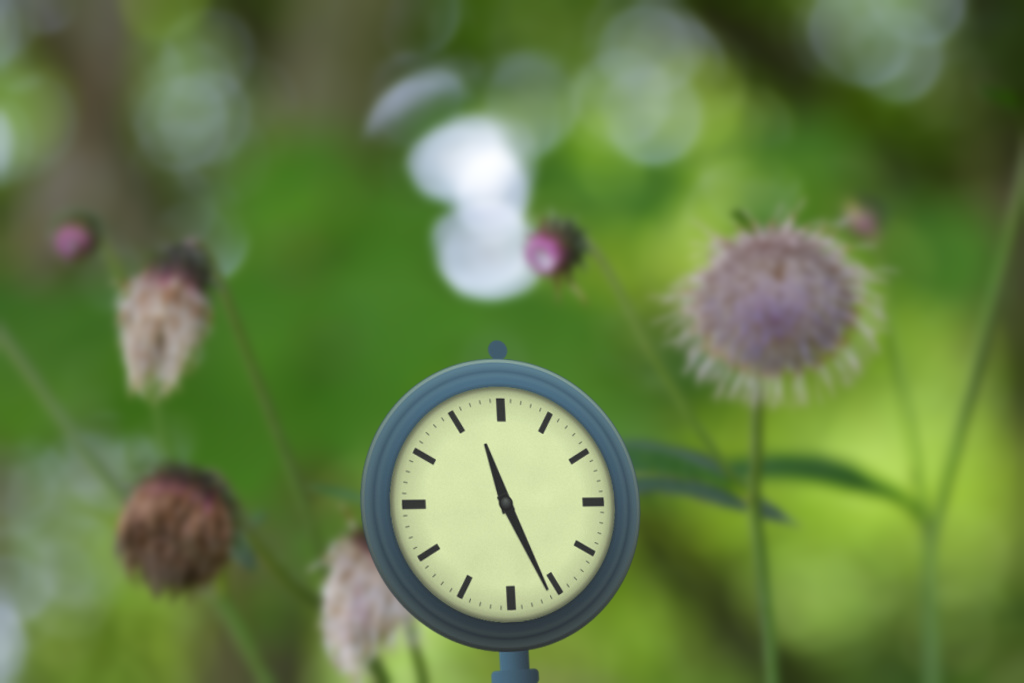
h=11 m=26
